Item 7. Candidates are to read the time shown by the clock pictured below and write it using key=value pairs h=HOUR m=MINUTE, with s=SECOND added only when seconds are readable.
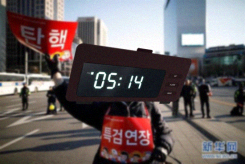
h=5 m=14
